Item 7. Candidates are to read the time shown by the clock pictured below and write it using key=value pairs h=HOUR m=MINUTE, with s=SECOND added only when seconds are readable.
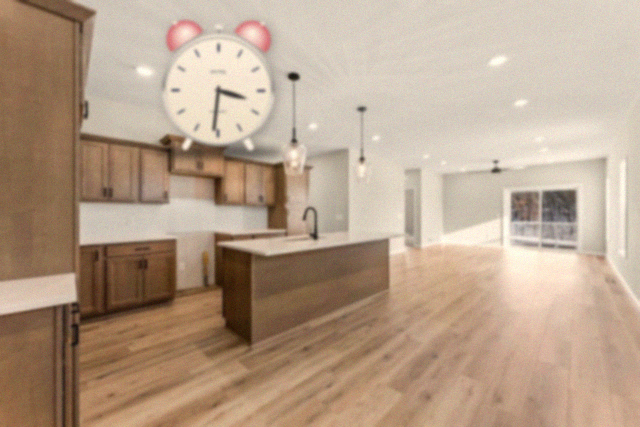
h=3 m=31
